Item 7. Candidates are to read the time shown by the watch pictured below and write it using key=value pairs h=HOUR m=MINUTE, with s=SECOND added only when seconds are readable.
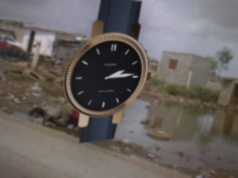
h=2 m=14
